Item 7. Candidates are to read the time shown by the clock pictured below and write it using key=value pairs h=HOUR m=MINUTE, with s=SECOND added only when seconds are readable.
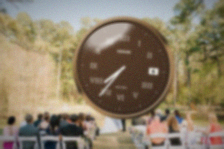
h=7 m=36
